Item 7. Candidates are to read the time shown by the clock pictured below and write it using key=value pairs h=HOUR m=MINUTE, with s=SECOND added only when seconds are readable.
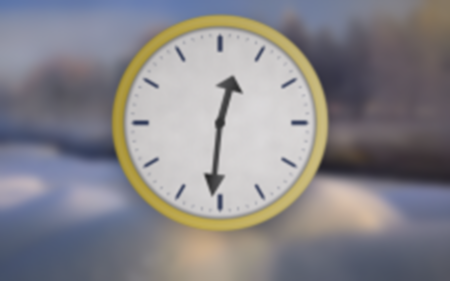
h=12 m=31
